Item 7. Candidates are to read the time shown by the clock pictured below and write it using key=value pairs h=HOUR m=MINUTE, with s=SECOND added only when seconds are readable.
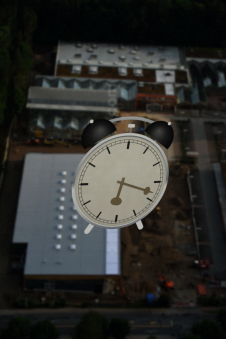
h=6 m=18
